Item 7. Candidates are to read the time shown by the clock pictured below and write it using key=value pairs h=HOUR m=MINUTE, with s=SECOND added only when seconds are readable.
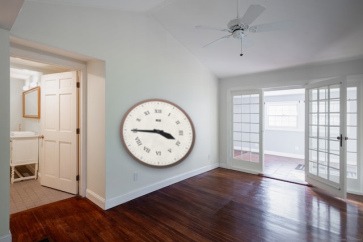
h=3 m=45
